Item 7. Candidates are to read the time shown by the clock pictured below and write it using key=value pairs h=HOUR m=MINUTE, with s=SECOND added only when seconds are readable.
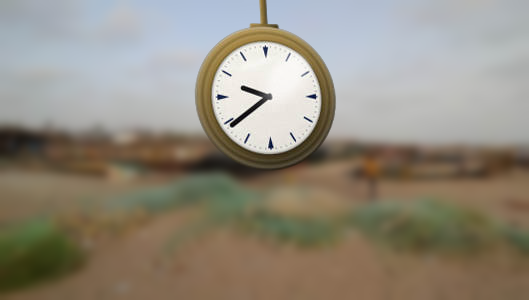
h=9 m=39
